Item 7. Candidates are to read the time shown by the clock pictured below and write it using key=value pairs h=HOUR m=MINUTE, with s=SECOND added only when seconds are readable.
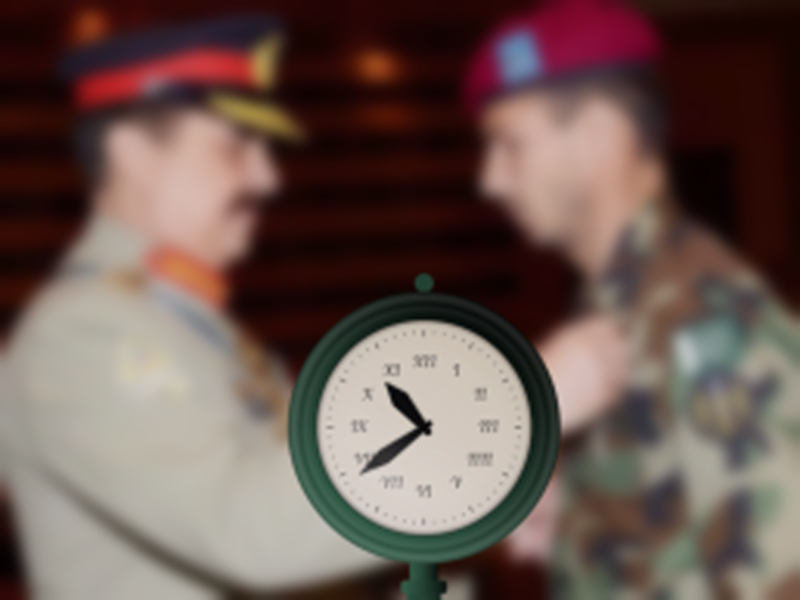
h=10 m=39
